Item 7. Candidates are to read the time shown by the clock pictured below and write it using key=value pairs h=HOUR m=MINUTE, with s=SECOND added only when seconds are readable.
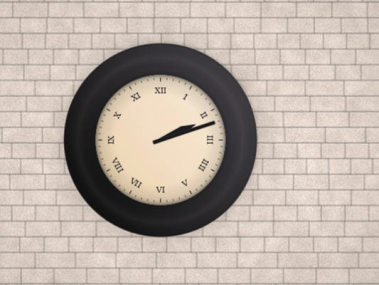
h=2 m=12
